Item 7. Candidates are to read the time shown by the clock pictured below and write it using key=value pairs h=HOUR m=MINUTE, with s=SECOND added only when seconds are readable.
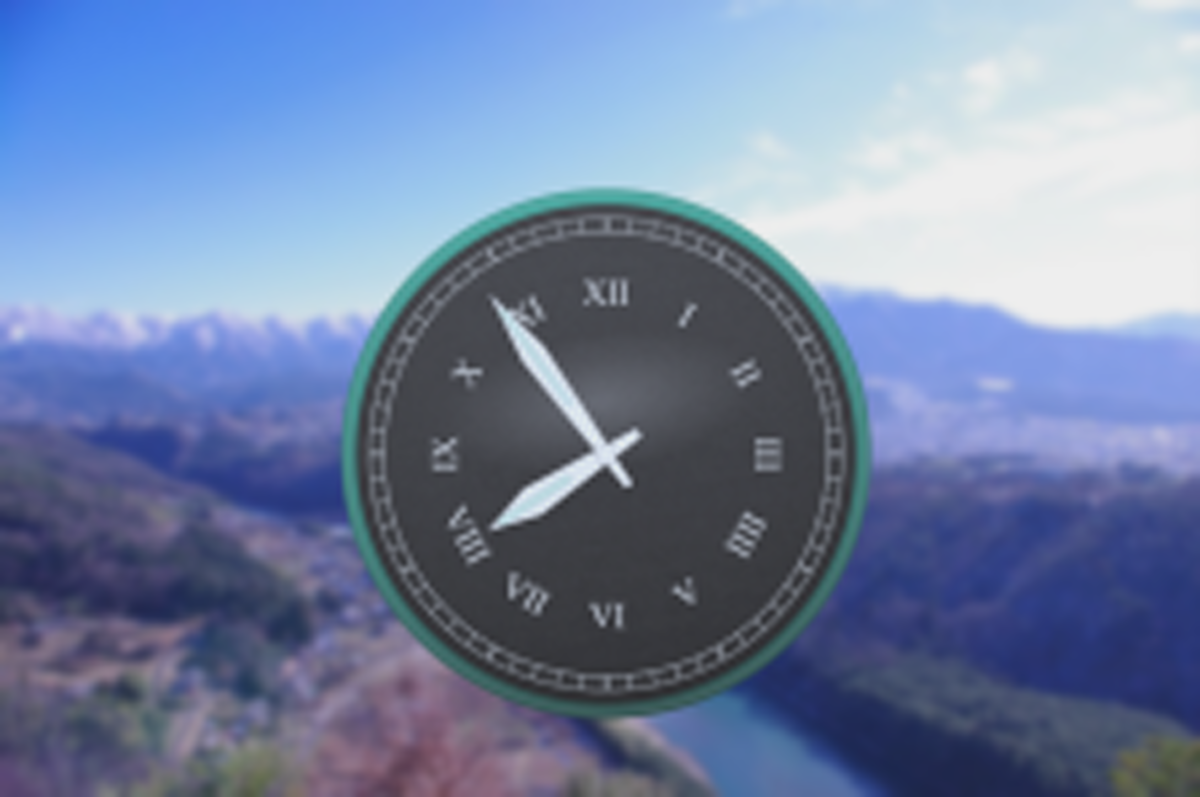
h=7 m=54
